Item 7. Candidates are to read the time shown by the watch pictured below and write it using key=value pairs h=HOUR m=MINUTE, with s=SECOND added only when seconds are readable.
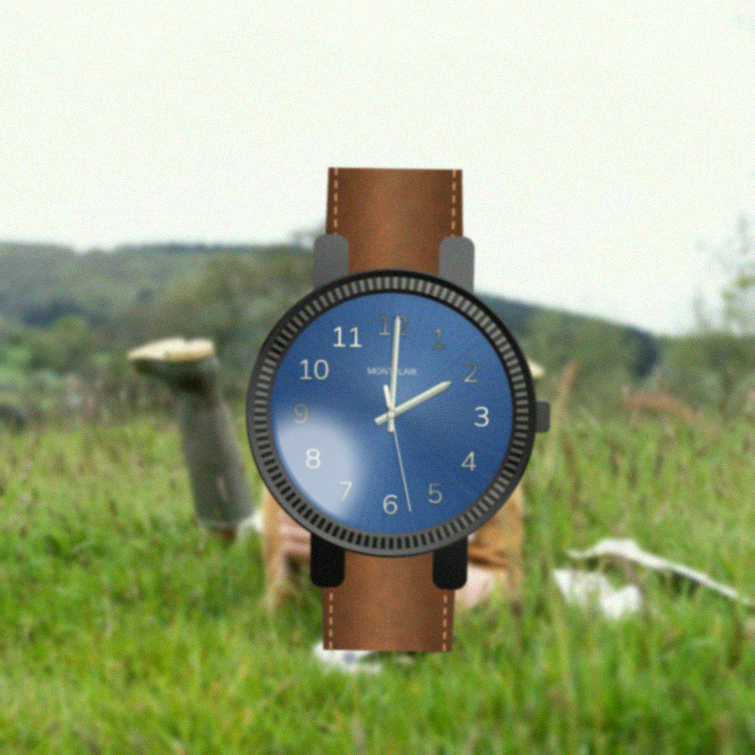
h=2 m=0 s=28
